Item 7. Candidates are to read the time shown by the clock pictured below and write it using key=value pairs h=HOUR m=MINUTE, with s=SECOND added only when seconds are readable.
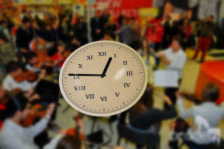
h=12 m=46
